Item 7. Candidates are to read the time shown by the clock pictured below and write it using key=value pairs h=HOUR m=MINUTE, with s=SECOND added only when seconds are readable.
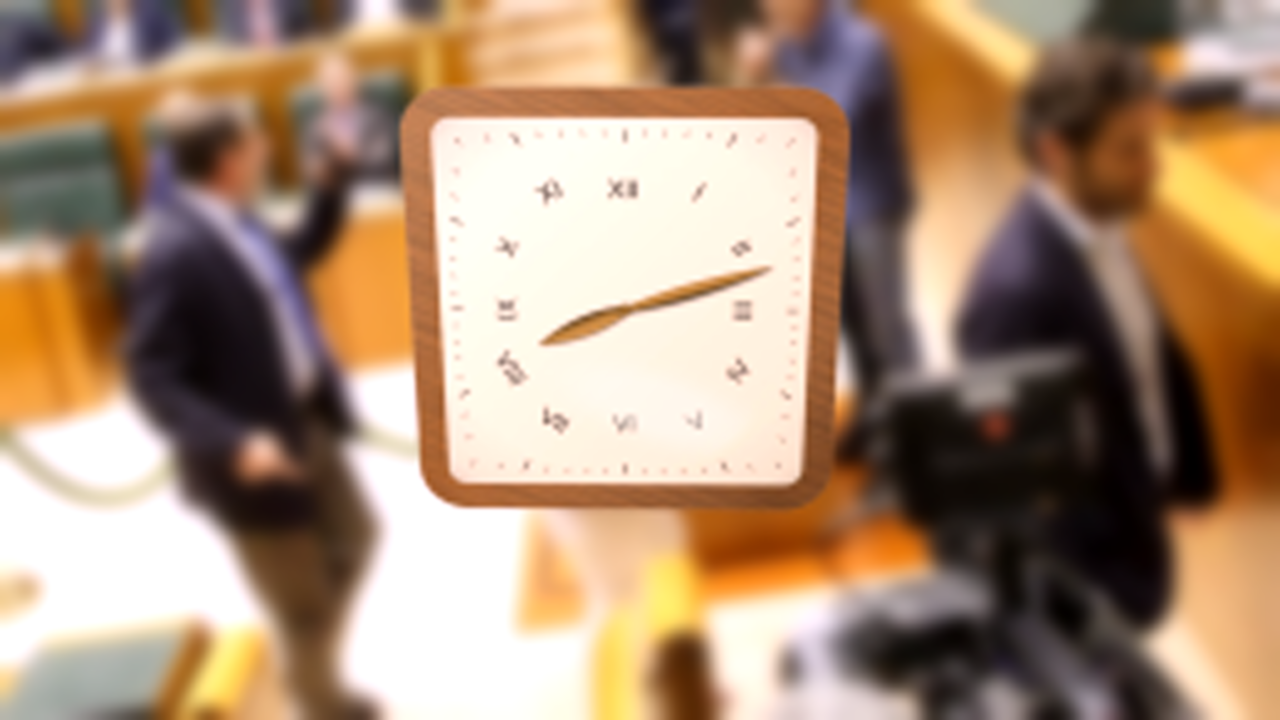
h=8 m=12
